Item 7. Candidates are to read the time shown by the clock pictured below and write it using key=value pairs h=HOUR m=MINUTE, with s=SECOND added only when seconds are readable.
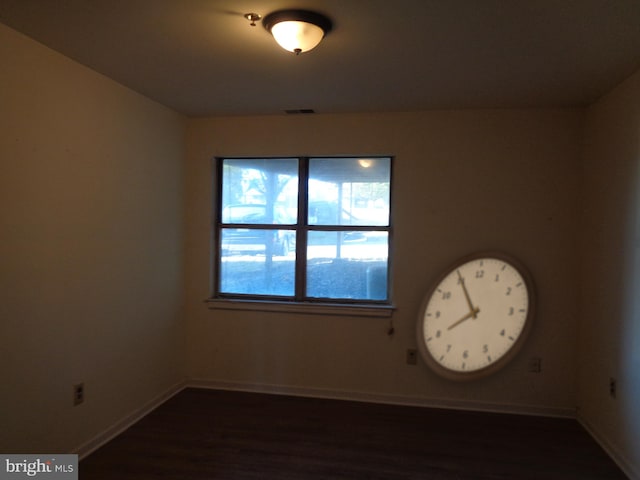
h=7 m=55
